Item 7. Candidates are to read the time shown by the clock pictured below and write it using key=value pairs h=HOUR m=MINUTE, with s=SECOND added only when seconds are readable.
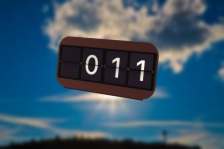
h=0 m=11
